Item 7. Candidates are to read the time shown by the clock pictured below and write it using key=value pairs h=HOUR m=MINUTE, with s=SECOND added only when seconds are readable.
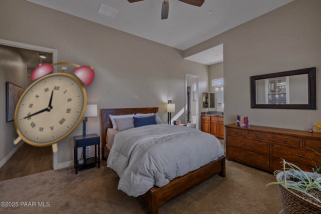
h=11 m=40
